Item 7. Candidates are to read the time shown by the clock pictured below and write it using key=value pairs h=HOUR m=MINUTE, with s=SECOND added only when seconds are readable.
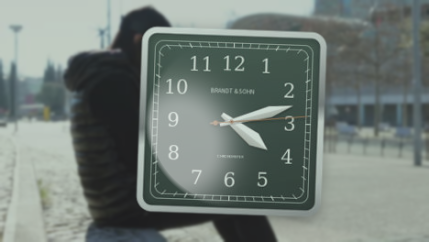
h=4 m=12 s=14
